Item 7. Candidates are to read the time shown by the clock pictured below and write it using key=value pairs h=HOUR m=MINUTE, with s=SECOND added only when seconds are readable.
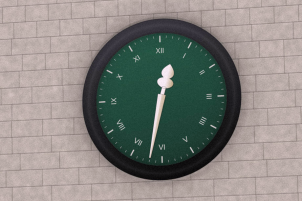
h=12 m=32
